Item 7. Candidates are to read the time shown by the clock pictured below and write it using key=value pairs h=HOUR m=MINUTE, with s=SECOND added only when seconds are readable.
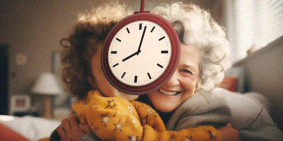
h=8 m=2
